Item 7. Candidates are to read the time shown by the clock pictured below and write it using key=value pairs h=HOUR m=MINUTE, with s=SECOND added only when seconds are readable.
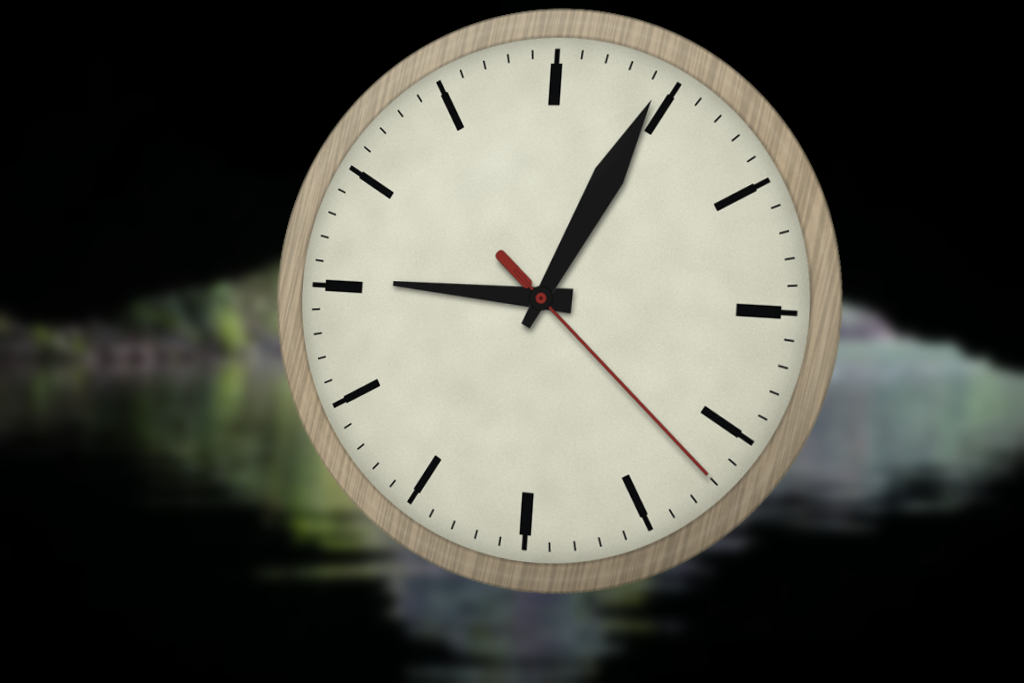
h=9 m=4 s=22
